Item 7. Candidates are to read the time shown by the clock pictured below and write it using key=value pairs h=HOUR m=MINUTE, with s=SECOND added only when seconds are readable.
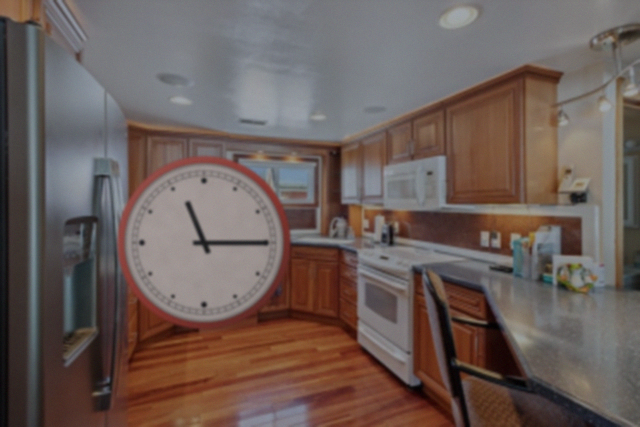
h=11 m=15
